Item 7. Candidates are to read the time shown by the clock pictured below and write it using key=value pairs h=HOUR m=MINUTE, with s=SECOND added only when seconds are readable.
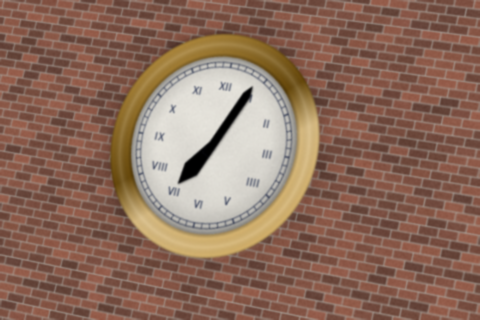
h=7 m=4
